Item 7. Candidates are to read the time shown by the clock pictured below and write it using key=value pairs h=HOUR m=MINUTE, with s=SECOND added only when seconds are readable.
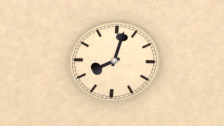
h=8 m=2
